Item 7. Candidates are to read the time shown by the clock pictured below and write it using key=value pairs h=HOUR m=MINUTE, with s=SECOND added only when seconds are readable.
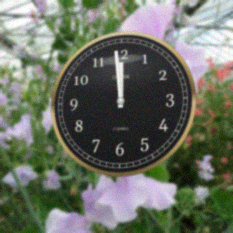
h=11 m=59
